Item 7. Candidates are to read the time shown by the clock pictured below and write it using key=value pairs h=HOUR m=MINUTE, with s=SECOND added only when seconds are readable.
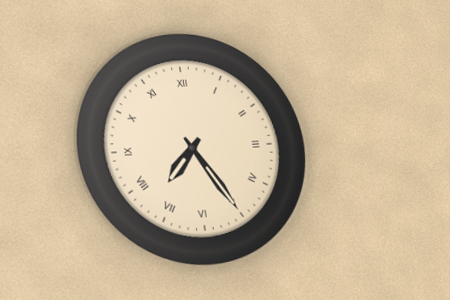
h=7 m=25
